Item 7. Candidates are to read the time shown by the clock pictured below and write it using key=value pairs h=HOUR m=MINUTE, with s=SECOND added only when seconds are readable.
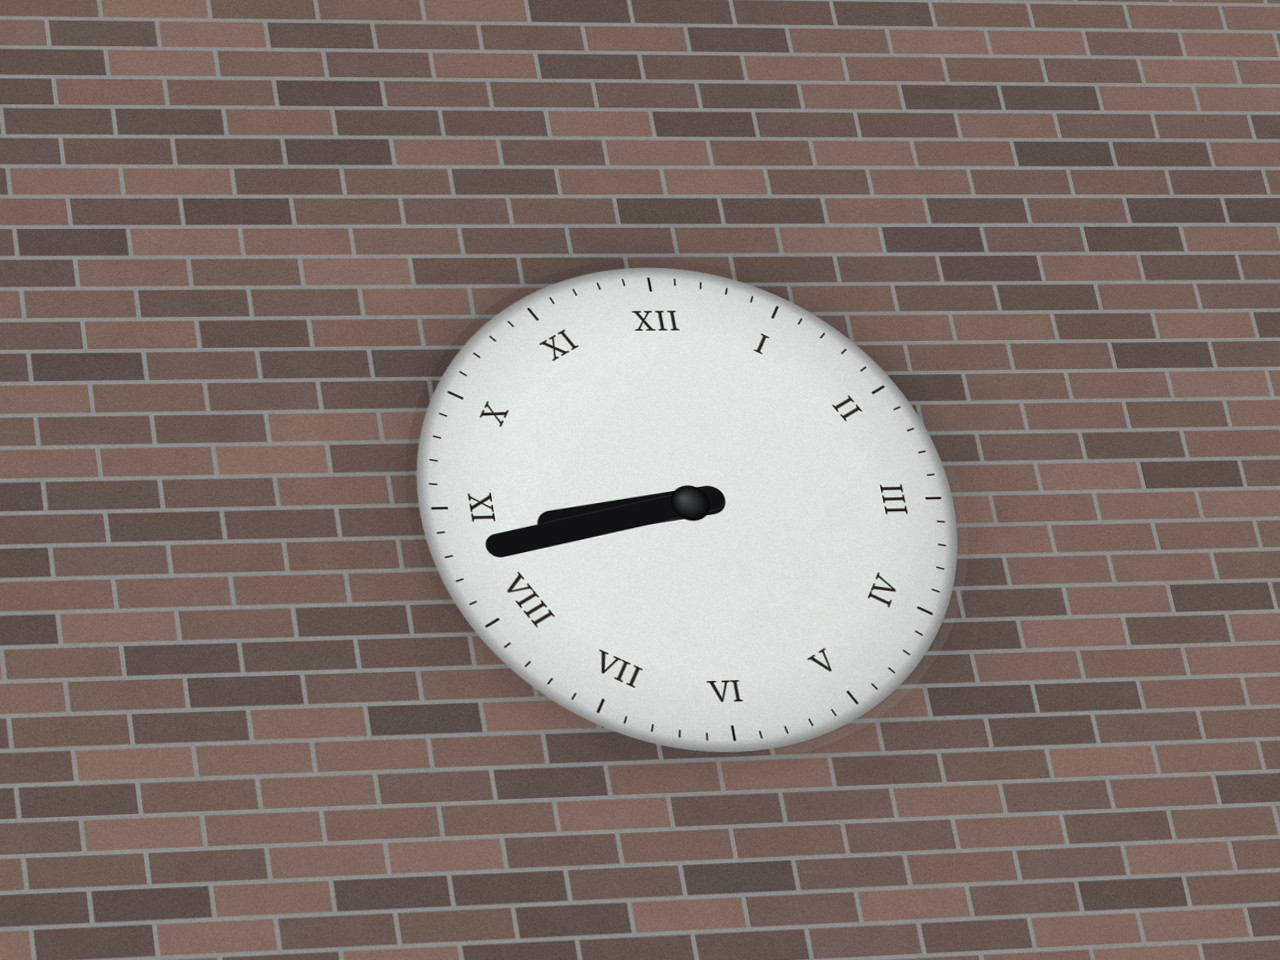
h=8 m=43
